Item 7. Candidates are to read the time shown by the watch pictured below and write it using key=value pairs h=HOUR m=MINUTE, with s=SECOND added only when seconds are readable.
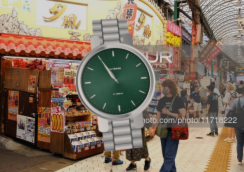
h=10 m=55
